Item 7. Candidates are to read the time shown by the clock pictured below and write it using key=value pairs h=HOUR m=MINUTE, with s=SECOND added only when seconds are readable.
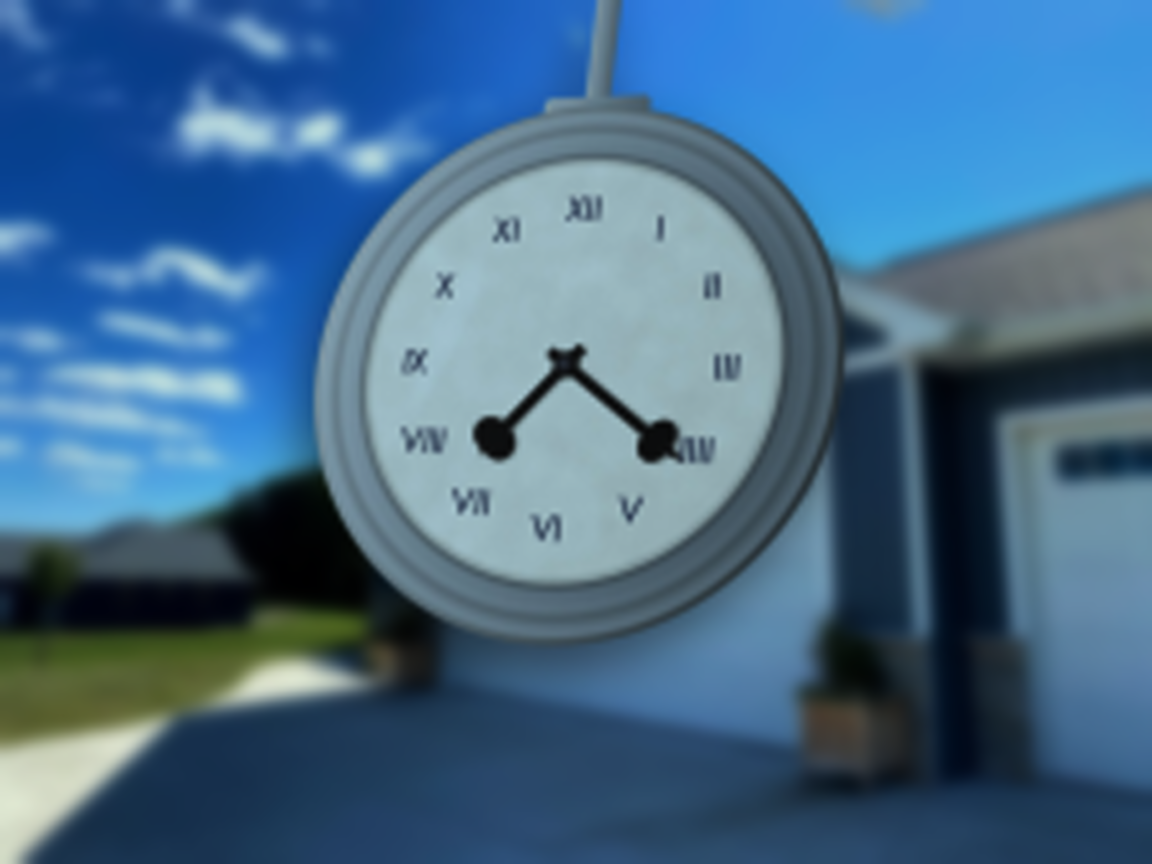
h=7 m=21
